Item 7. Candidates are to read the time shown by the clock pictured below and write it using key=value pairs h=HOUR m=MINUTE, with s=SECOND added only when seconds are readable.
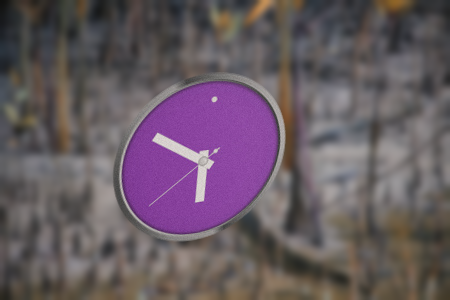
h=5 m=49 s=38
